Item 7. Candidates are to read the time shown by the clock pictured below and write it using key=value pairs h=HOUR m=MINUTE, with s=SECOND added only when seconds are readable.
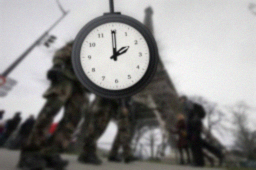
h=2 m=0
